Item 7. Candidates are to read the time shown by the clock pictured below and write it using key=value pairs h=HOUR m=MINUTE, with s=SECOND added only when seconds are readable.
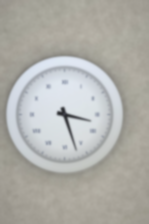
h=3 m=27
